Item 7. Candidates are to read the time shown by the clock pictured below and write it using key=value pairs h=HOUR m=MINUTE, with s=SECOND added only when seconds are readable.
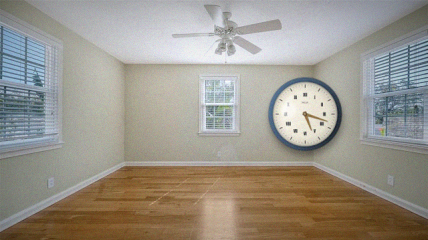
h=5 m=18
